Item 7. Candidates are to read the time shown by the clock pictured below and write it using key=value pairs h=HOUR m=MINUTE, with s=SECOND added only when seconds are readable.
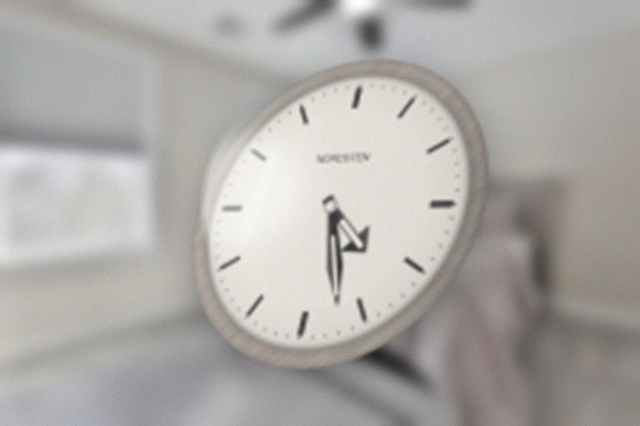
h=4 m=27
